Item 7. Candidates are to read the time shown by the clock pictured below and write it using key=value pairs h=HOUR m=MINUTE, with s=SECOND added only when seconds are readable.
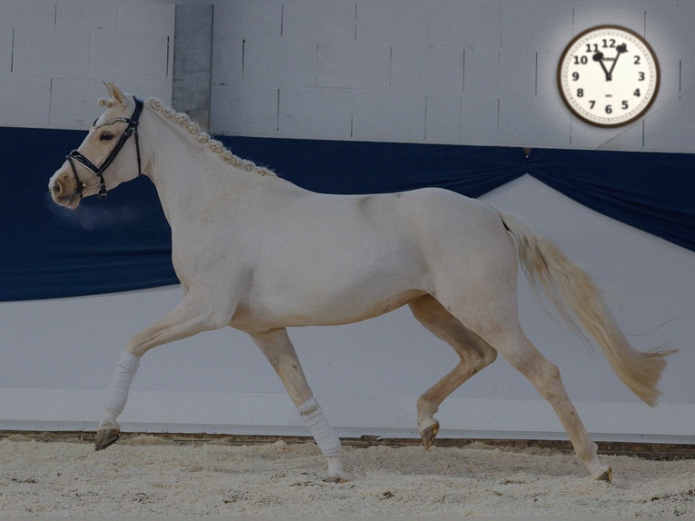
h=11 m=4
